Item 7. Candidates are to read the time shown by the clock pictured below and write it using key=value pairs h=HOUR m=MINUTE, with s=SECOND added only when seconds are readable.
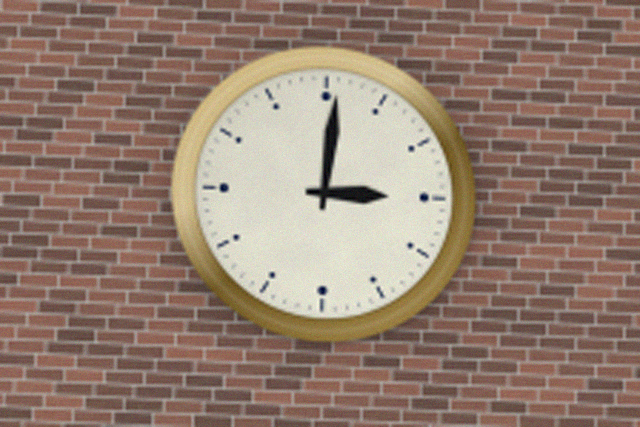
h=3 m=1
